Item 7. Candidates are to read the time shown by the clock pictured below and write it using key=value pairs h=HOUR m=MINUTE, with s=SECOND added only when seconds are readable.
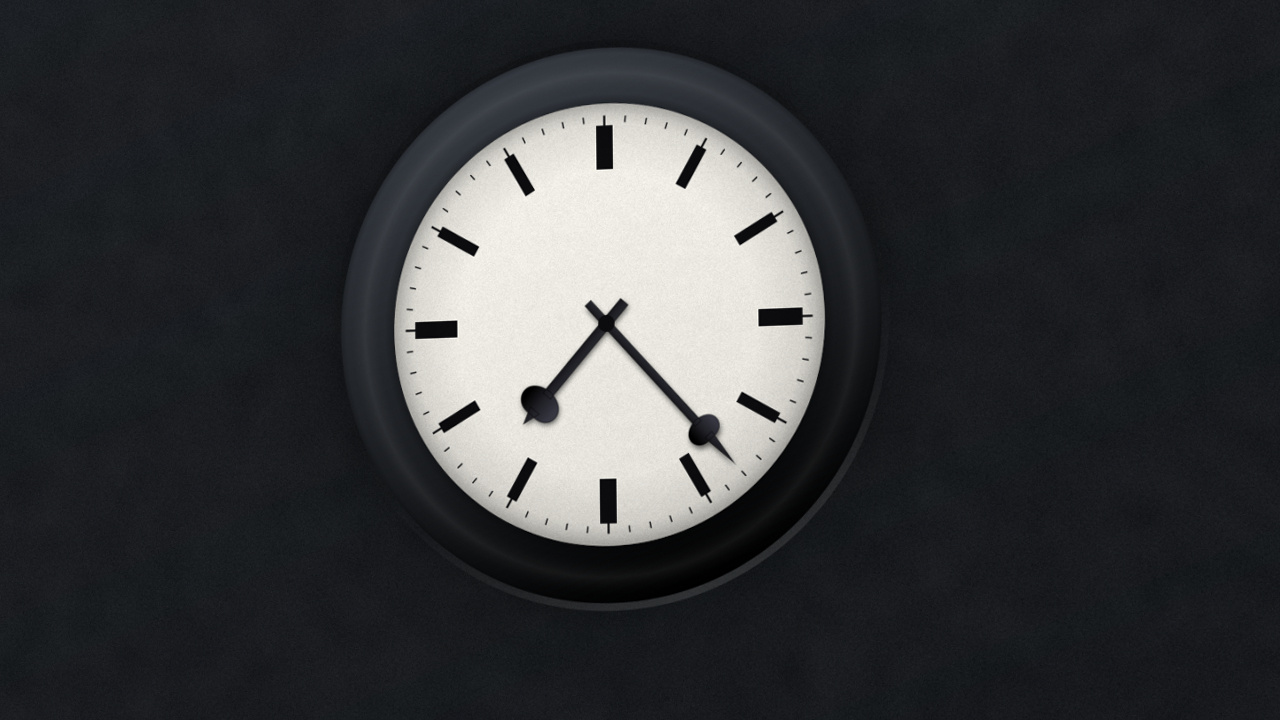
h=7 m=23
